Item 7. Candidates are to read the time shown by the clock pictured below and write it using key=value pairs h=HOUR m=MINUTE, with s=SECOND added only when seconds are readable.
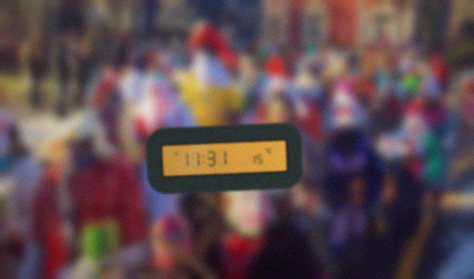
h=11 m=31
